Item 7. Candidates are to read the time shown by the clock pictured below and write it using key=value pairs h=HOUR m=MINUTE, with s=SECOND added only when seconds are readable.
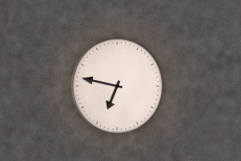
h=6 m=47
